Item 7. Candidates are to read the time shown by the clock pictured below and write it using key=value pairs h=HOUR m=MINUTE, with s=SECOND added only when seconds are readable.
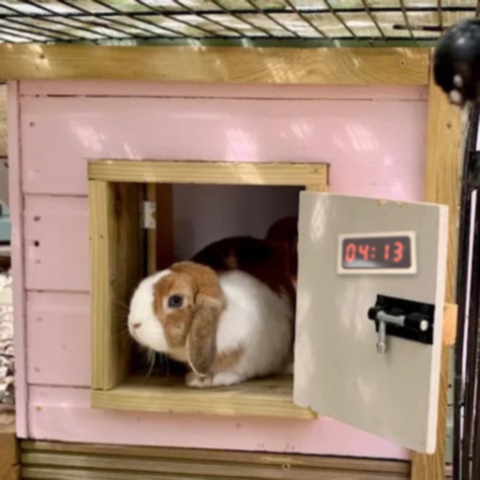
h=4 m=13
